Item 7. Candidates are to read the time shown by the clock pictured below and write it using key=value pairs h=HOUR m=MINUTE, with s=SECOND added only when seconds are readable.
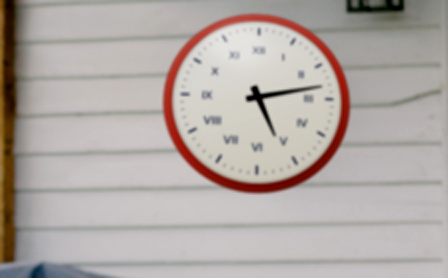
h=5 m=13
